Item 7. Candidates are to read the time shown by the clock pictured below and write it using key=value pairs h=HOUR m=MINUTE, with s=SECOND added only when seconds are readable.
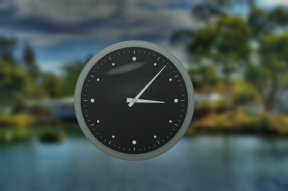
h=3 m=7
